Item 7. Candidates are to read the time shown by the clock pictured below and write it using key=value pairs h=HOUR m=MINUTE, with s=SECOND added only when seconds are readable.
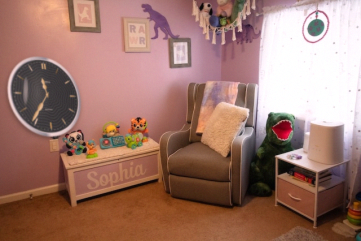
h=11 m=36
